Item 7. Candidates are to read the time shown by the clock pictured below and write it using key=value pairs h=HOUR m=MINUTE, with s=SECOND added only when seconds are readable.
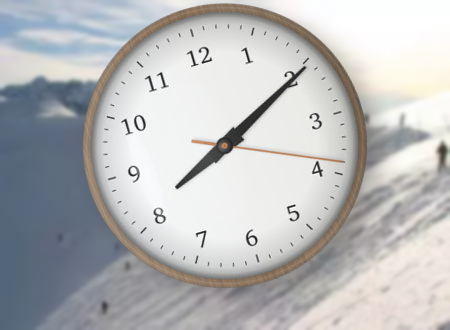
h=8 m=10 s=19
